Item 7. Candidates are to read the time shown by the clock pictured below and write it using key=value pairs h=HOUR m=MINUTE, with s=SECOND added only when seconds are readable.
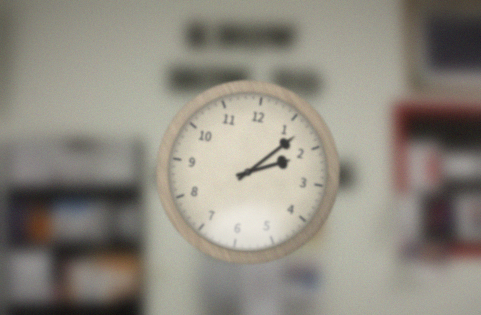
h=2 m=7
